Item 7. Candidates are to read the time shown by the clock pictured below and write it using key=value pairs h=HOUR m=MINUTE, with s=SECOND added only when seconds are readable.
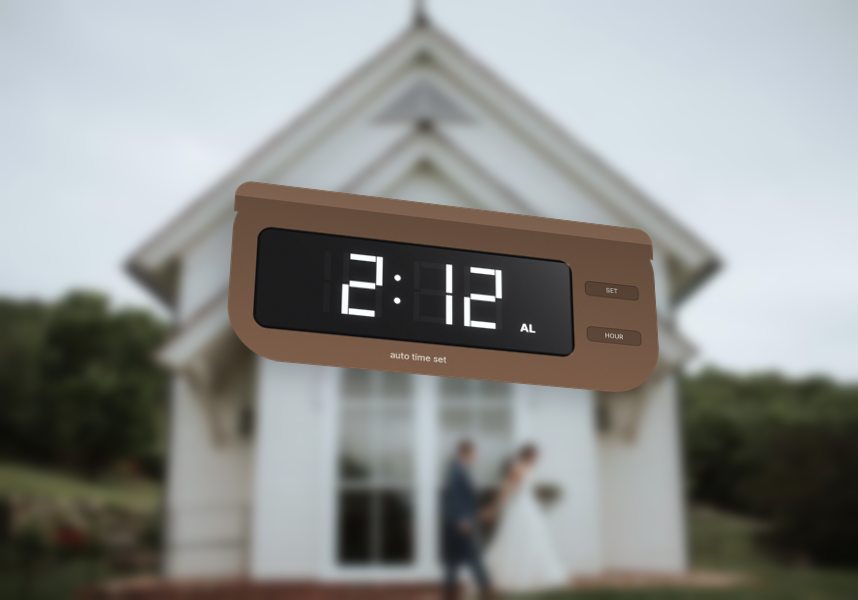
h=2 m=12
